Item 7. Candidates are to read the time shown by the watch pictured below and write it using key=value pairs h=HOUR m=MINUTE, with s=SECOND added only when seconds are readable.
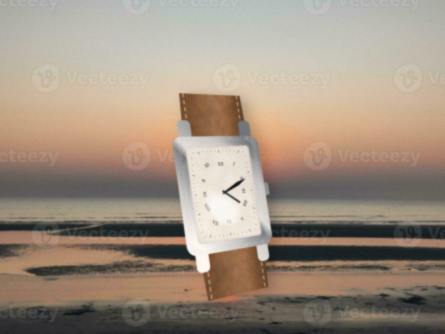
h=4 m=11
